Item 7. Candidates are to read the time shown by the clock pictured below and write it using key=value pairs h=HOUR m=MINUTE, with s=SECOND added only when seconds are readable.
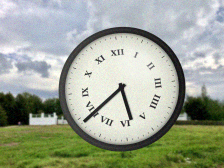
h=5 m=39
